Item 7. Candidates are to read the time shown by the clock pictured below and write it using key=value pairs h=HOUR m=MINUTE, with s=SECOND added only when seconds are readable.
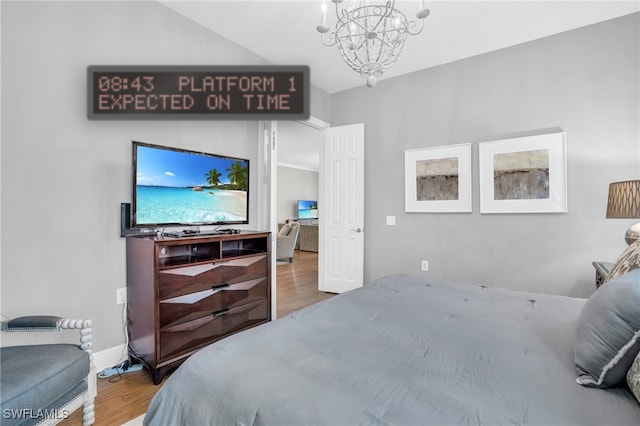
h=8 m=43
